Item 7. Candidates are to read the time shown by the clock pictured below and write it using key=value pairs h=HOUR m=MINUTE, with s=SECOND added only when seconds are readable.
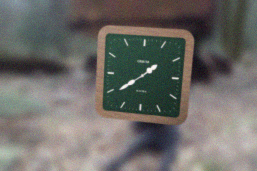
h=1 m=39
